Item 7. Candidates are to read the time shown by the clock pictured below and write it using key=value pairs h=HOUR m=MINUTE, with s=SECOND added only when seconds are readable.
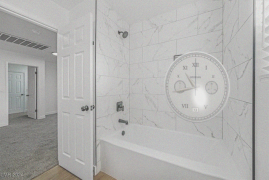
h=10 m=43
